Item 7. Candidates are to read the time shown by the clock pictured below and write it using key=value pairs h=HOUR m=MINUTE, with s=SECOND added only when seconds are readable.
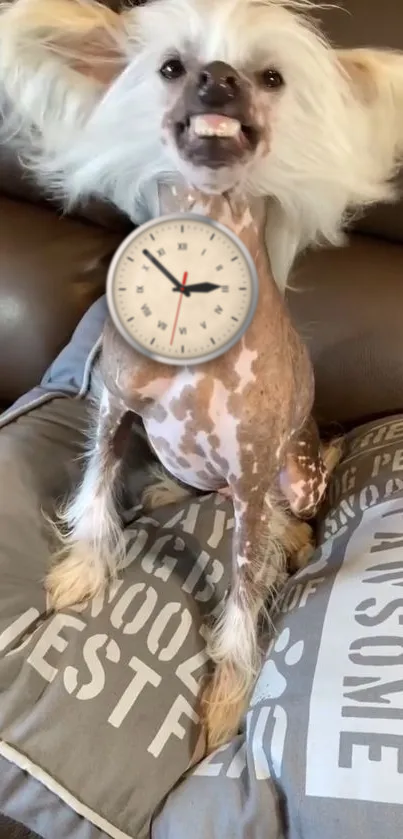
h=2 m=52 s=32
